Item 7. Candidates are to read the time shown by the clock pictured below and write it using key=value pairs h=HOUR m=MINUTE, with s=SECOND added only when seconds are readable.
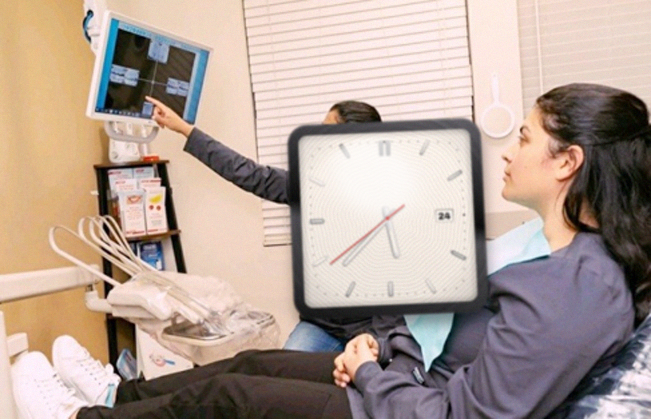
h=5 m=37 s=39
